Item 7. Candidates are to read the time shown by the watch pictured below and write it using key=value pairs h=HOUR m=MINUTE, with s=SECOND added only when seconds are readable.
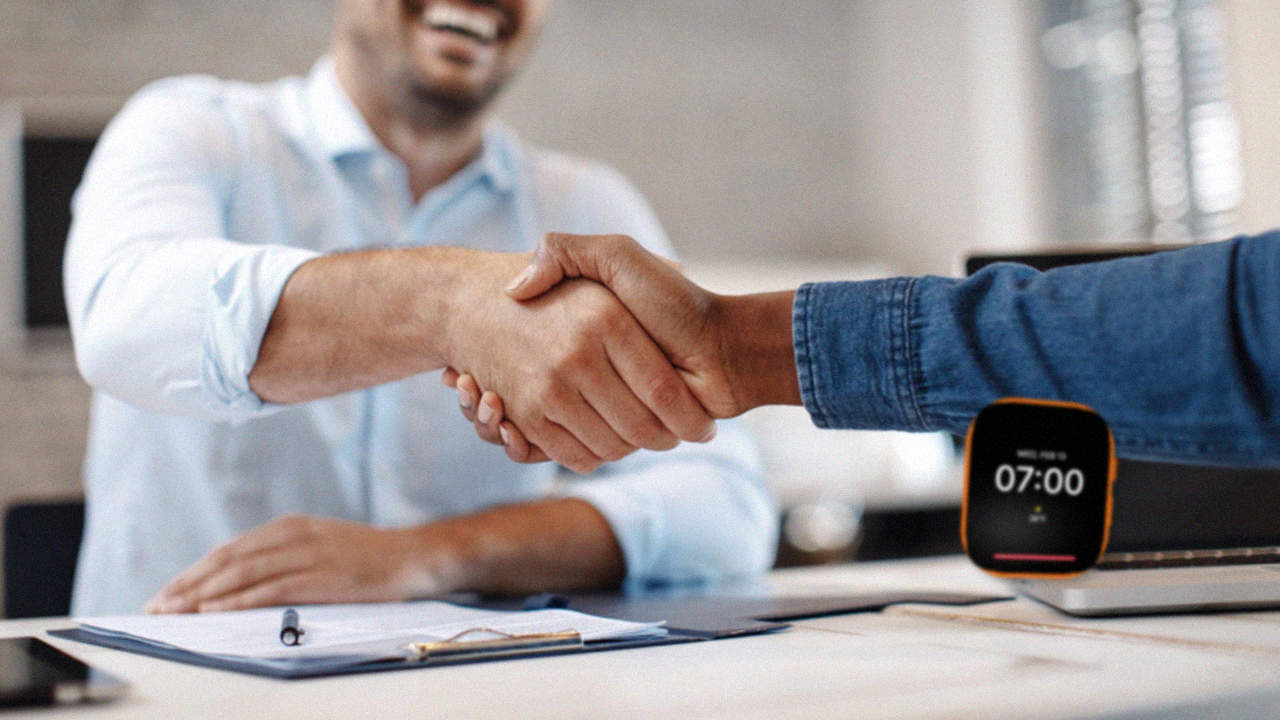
h=7 m=0
